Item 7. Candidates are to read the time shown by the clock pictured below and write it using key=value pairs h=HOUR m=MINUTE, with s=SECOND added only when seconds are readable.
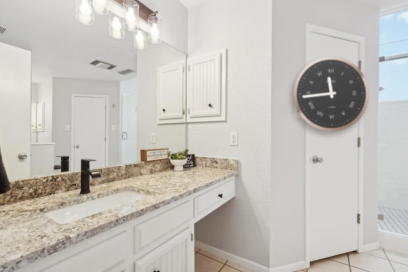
h=11 m=44
